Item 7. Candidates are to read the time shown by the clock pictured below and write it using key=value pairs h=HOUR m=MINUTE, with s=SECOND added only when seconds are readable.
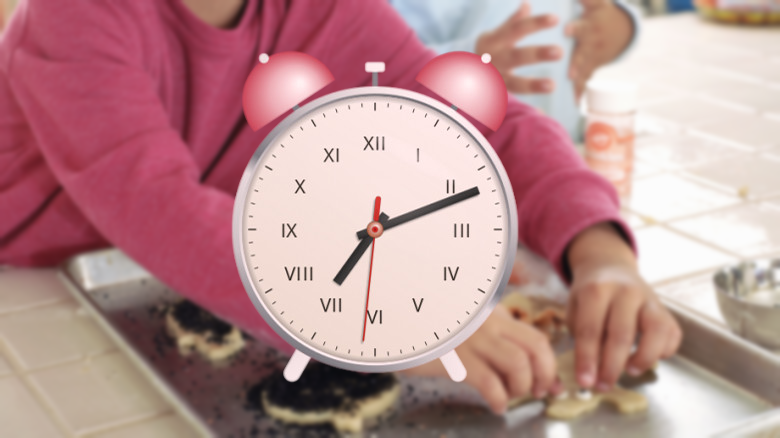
h=7 m=11 s=31
